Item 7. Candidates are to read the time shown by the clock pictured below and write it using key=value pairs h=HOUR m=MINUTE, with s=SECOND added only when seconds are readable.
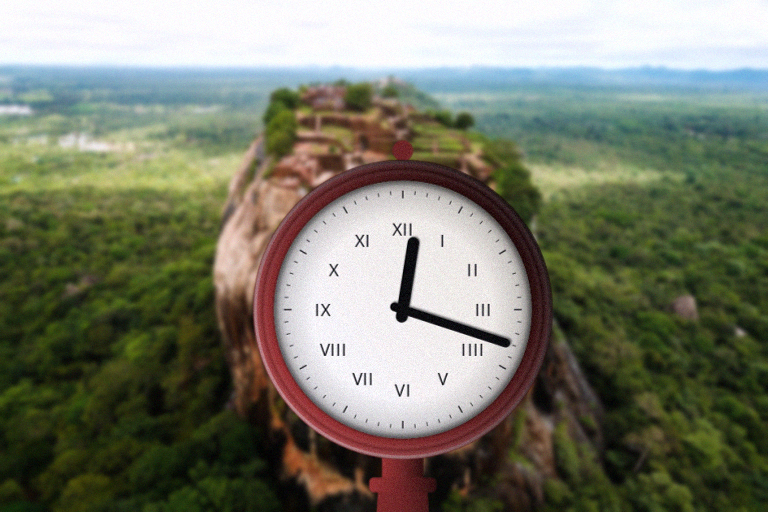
h=12 m=18
